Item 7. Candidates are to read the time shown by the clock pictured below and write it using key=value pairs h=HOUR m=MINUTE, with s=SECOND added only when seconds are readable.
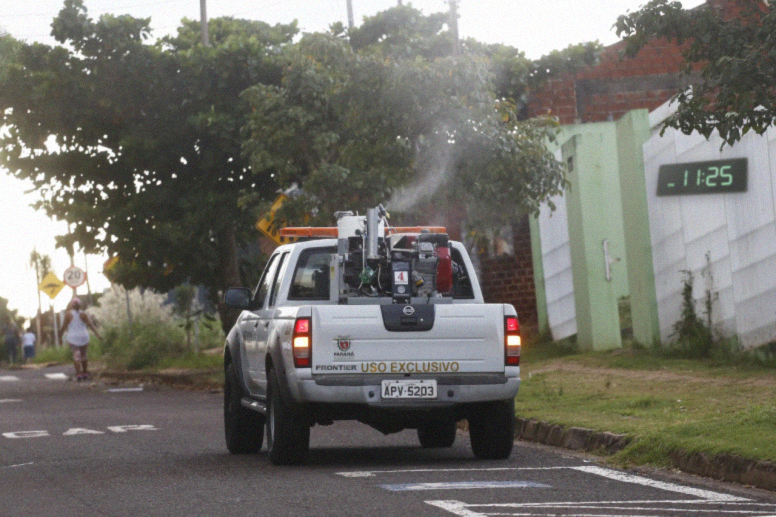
h=11 m=25
